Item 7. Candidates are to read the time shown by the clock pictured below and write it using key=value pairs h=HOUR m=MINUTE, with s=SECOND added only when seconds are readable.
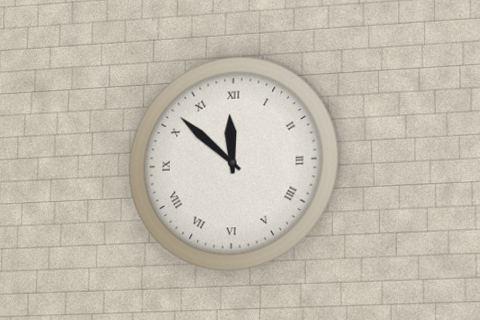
h=11 m=52
